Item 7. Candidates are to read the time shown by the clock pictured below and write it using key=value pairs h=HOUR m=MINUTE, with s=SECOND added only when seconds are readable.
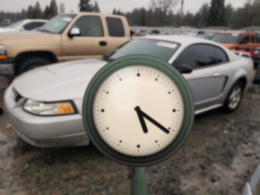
h=5 m=21
